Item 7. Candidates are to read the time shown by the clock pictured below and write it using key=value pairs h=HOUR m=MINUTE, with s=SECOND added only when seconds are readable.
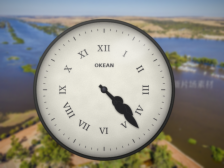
h=4 m=23
